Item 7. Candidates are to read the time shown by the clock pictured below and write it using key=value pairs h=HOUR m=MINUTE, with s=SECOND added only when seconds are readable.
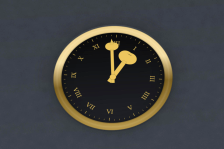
h=12 m=59
